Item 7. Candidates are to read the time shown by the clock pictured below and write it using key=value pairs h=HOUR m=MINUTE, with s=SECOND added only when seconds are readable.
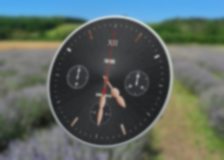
h=4 m=30
